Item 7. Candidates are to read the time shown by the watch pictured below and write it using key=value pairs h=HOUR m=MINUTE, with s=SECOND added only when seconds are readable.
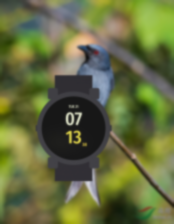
h=7 m=13
